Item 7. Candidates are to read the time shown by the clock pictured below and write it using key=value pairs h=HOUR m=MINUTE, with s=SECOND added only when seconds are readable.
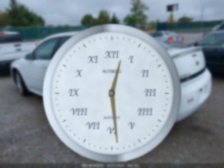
h=12 m=29
